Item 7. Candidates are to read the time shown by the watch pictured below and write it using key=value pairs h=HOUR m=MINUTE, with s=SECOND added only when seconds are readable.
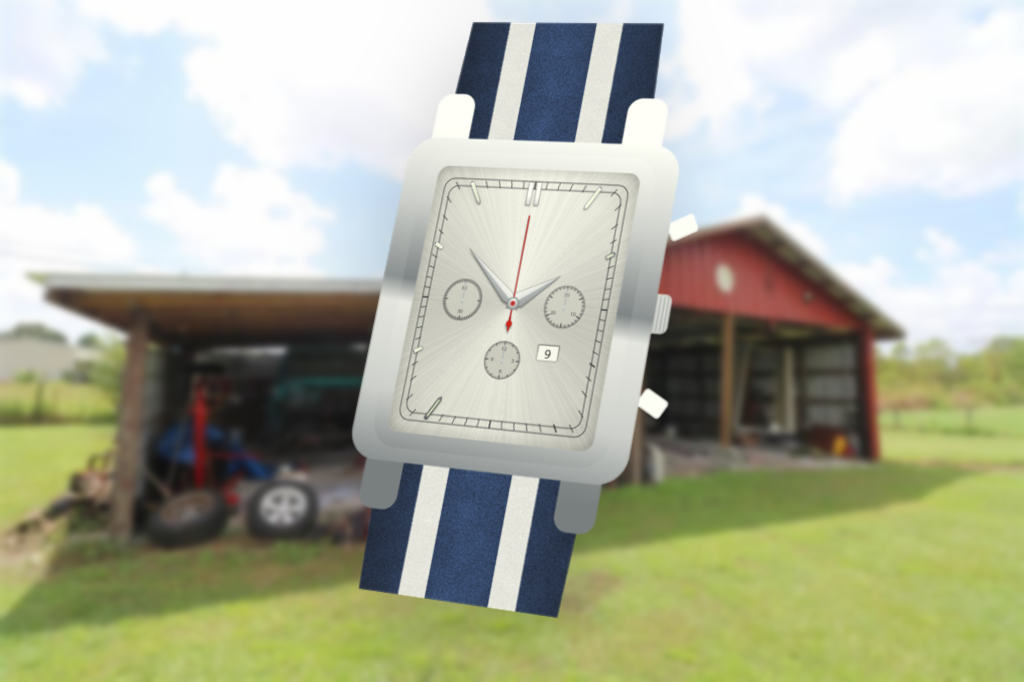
h=1 m=52
